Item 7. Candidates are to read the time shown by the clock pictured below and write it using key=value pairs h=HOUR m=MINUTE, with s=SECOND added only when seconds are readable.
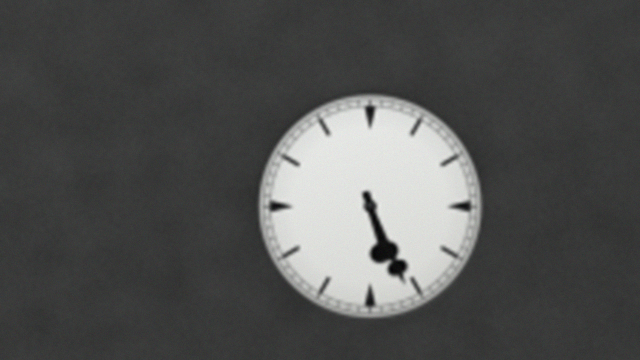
h=5 m=26
